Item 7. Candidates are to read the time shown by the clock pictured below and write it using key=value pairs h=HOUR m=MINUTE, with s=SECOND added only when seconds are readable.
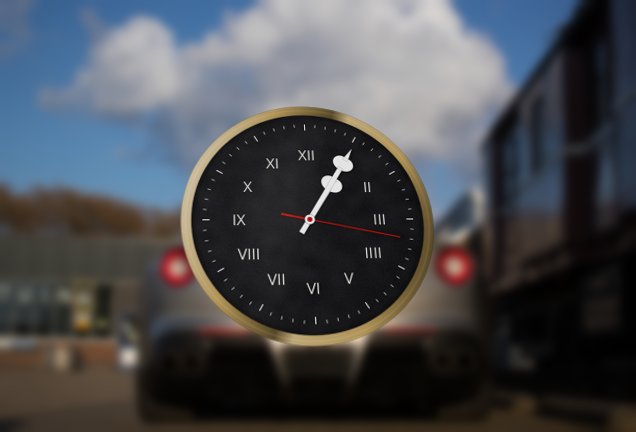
h=1 m=5 s=17
